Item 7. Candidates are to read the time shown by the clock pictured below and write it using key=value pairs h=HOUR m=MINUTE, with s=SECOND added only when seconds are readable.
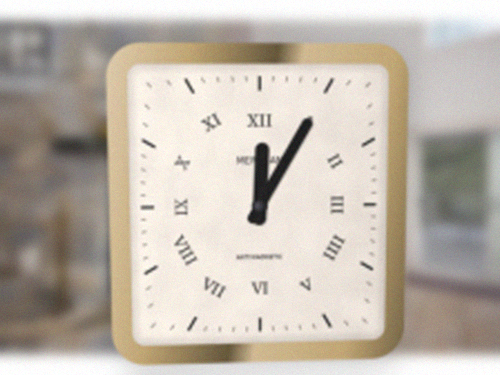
h=12 m=5
